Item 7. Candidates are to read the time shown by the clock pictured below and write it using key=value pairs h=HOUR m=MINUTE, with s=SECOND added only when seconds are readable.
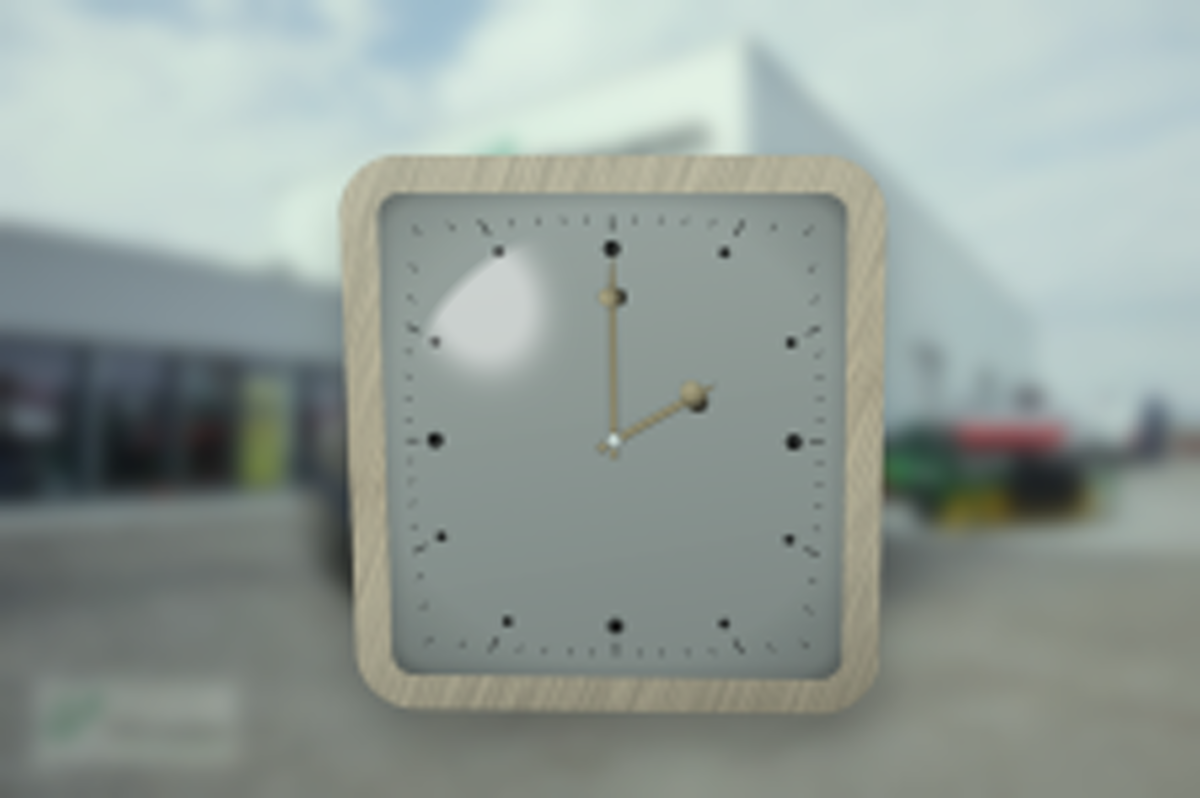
h=2 m=0
